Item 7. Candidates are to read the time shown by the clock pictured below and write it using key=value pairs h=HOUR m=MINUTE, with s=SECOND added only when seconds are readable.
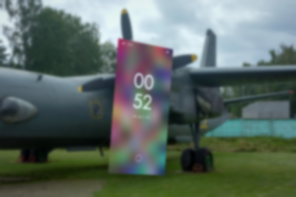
h=0 m=52
